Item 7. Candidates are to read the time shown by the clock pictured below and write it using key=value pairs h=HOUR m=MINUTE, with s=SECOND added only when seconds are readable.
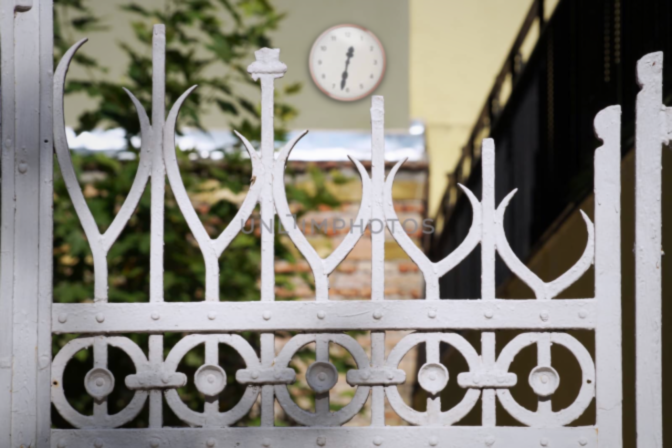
h=12 m=32
